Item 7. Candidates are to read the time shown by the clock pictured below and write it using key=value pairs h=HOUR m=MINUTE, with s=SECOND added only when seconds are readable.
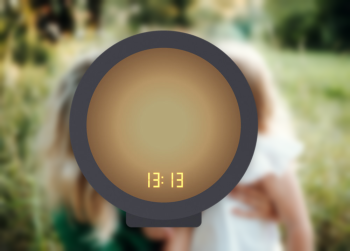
h=13 m=13
